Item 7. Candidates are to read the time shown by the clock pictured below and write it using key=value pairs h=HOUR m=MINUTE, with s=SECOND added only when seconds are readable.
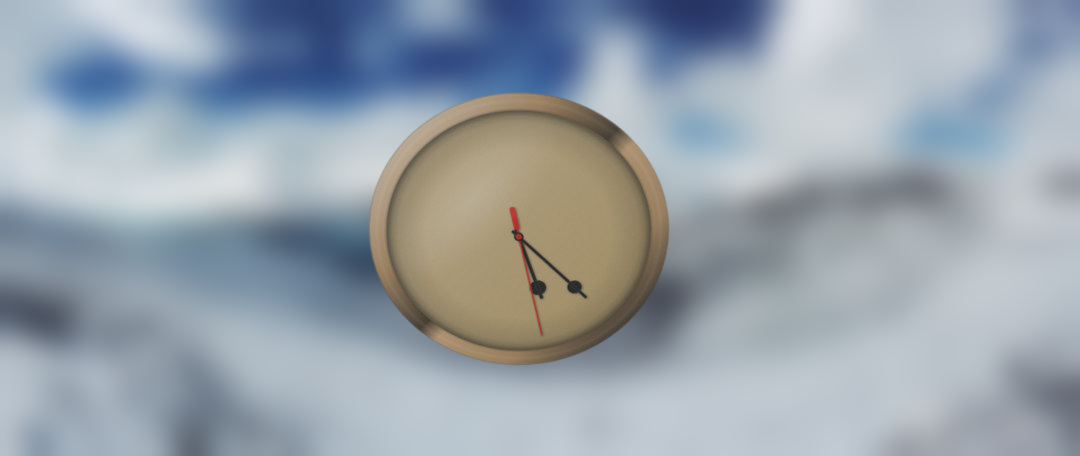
h=5 m=22 s=28
